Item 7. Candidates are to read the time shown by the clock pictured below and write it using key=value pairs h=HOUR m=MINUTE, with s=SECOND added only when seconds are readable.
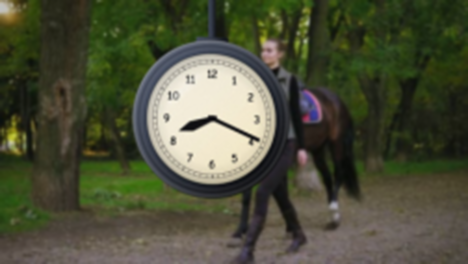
h=8 m=19
